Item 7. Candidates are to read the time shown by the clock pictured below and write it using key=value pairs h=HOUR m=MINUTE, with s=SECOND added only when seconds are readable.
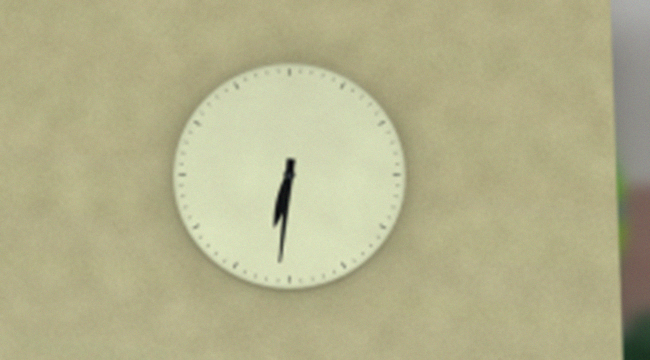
h=6 m=31
